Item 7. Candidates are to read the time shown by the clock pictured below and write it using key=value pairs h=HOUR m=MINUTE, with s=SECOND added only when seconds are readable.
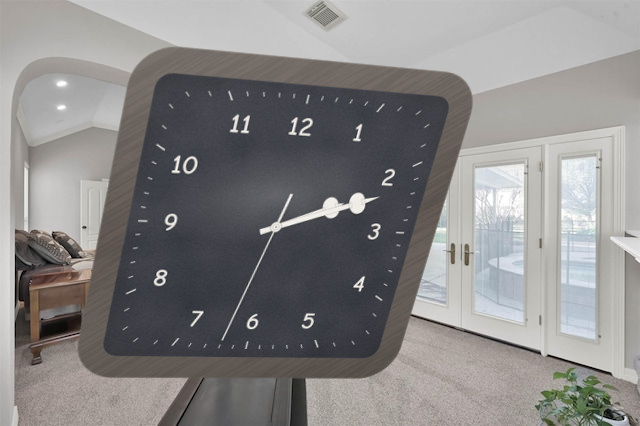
h=2 m=11 s=32
